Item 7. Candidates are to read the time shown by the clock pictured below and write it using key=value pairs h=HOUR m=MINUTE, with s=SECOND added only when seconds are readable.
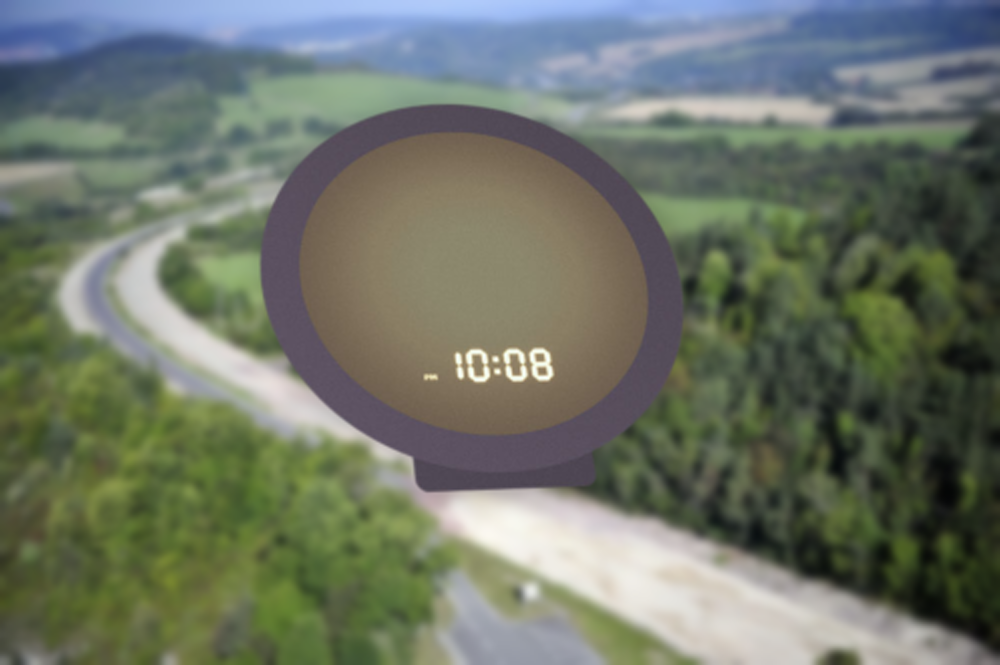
h=10 m=8
